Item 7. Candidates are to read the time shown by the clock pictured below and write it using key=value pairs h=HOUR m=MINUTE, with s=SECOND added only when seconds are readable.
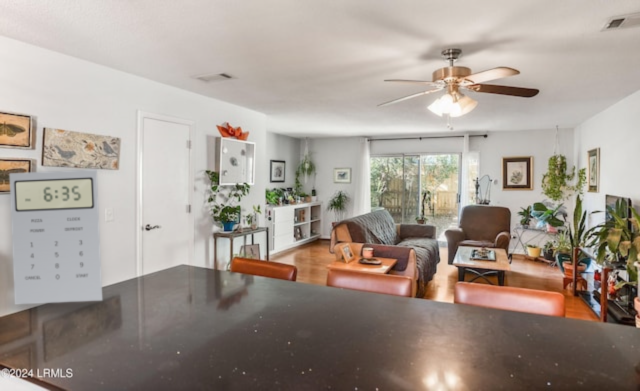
h=6 m=35
